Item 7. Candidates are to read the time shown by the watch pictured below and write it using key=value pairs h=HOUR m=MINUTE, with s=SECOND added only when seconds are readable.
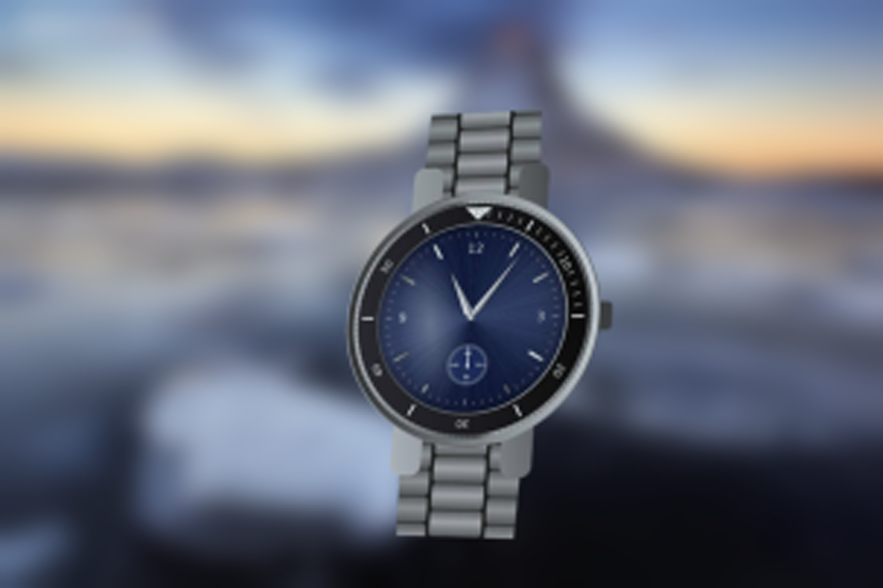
h=11 m=6
